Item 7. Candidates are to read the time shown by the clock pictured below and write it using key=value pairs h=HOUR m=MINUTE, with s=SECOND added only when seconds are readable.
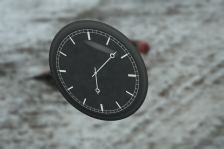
h=6 m=8
